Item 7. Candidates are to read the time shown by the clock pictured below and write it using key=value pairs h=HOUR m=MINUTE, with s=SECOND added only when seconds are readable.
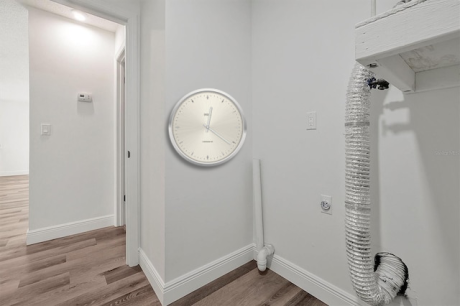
h=12 m=21
